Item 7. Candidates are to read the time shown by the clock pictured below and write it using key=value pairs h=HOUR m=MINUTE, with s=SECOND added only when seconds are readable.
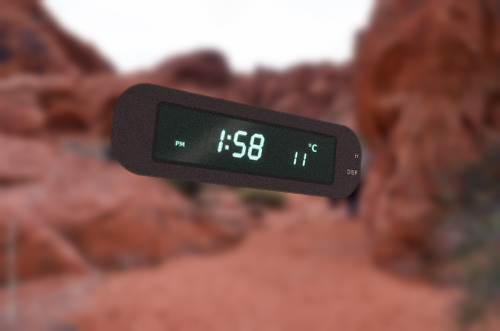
h=1 m=58
